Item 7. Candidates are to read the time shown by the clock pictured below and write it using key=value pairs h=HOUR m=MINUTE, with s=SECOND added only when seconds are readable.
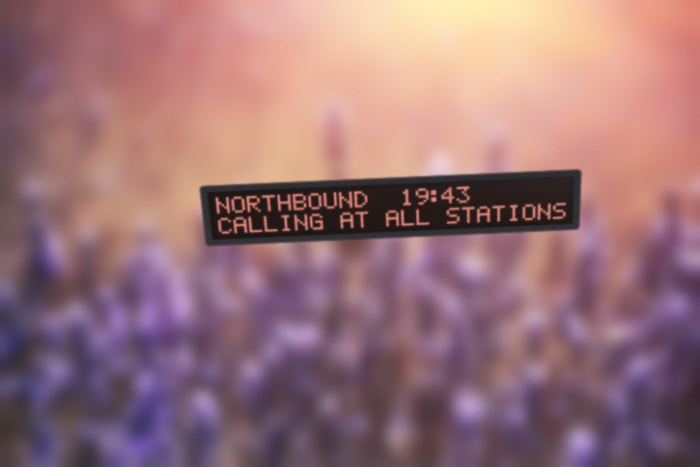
h=19 m=43
